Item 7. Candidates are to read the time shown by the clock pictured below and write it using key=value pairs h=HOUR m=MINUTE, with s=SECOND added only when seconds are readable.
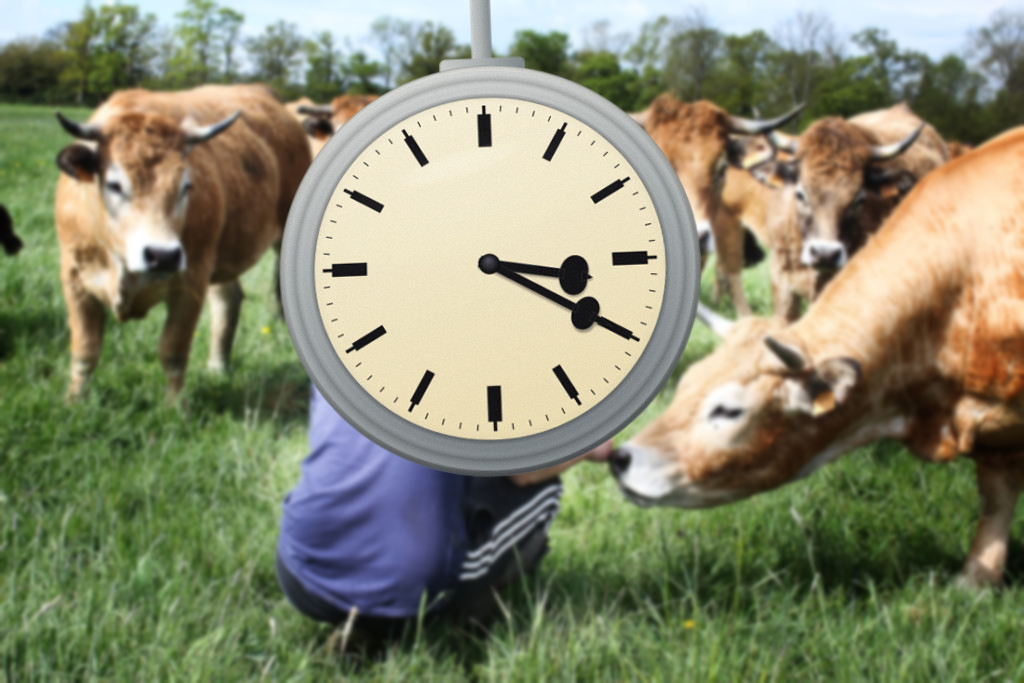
h=3 m=20
